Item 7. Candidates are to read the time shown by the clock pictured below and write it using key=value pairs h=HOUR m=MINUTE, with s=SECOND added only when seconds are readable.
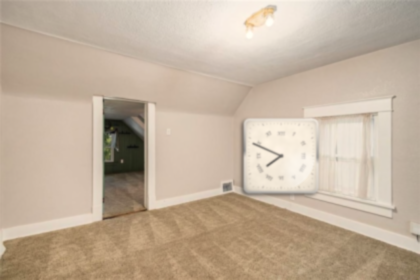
h=7 m=49
